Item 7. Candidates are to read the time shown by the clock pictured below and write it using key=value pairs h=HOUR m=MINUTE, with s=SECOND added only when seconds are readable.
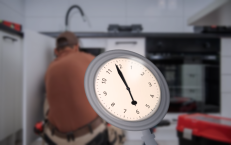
h=5 m=59
